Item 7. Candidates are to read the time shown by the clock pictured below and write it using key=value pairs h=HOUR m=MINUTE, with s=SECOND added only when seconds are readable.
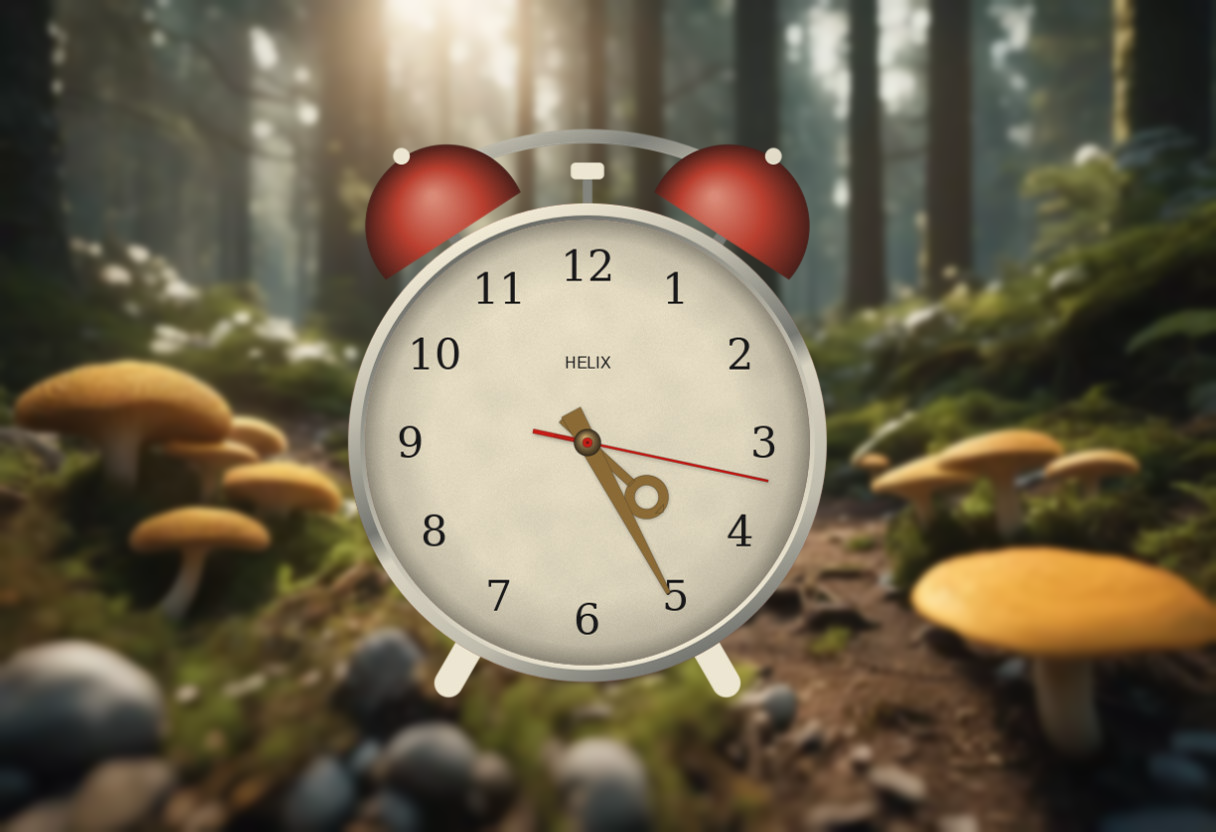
h=4 m=25 s=17
